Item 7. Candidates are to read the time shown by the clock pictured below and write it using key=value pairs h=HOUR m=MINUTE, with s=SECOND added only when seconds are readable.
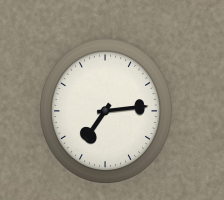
h=7 m=14
